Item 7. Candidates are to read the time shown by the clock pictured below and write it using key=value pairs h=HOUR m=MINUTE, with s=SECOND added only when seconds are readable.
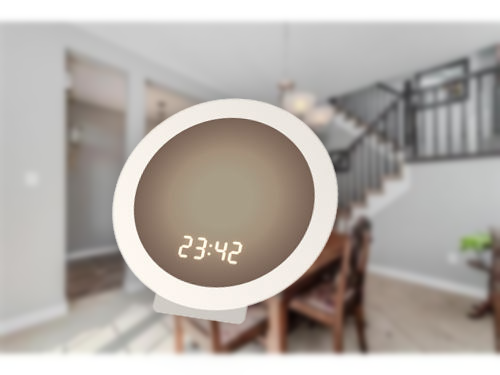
h=23 m=42
